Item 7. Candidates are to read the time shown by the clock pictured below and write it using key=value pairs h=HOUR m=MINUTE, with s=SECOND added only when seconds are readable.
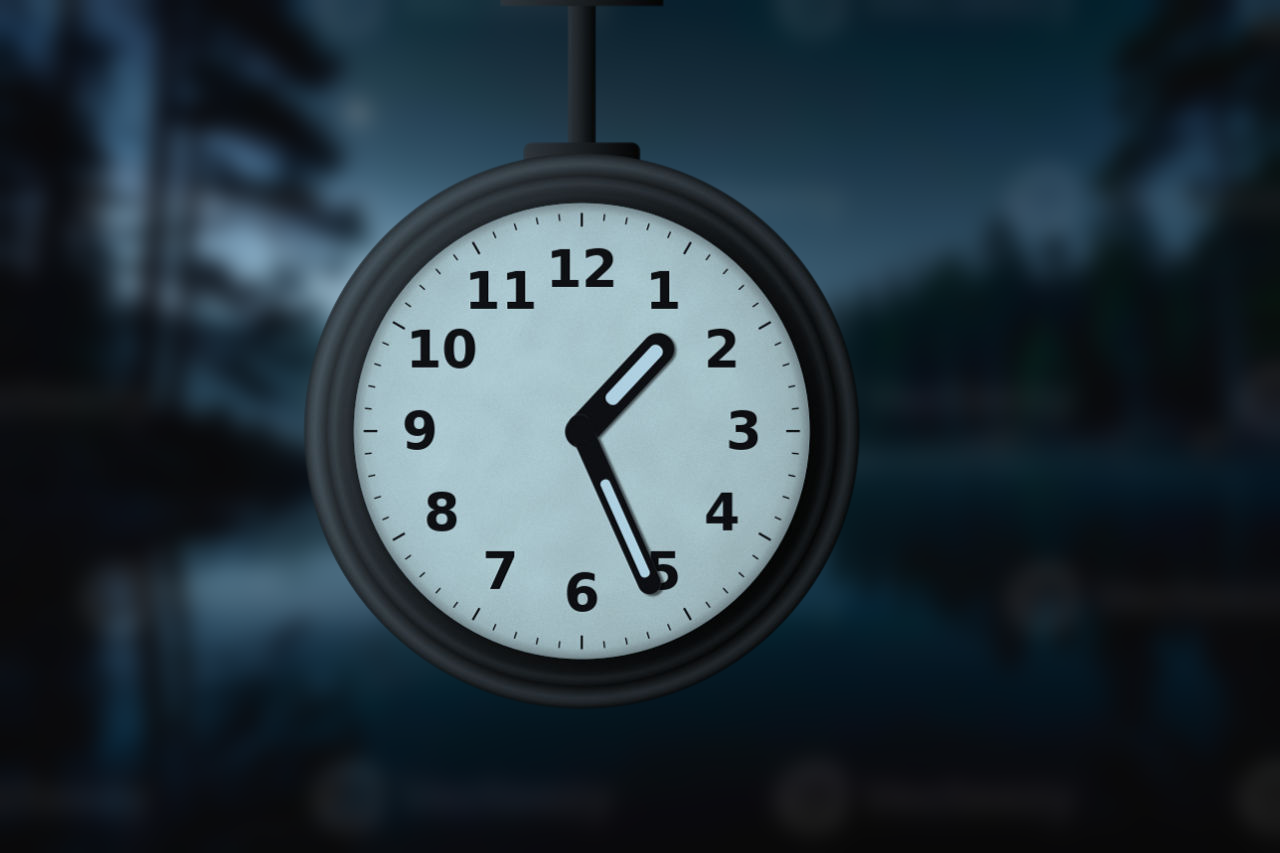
h=1 m=26
